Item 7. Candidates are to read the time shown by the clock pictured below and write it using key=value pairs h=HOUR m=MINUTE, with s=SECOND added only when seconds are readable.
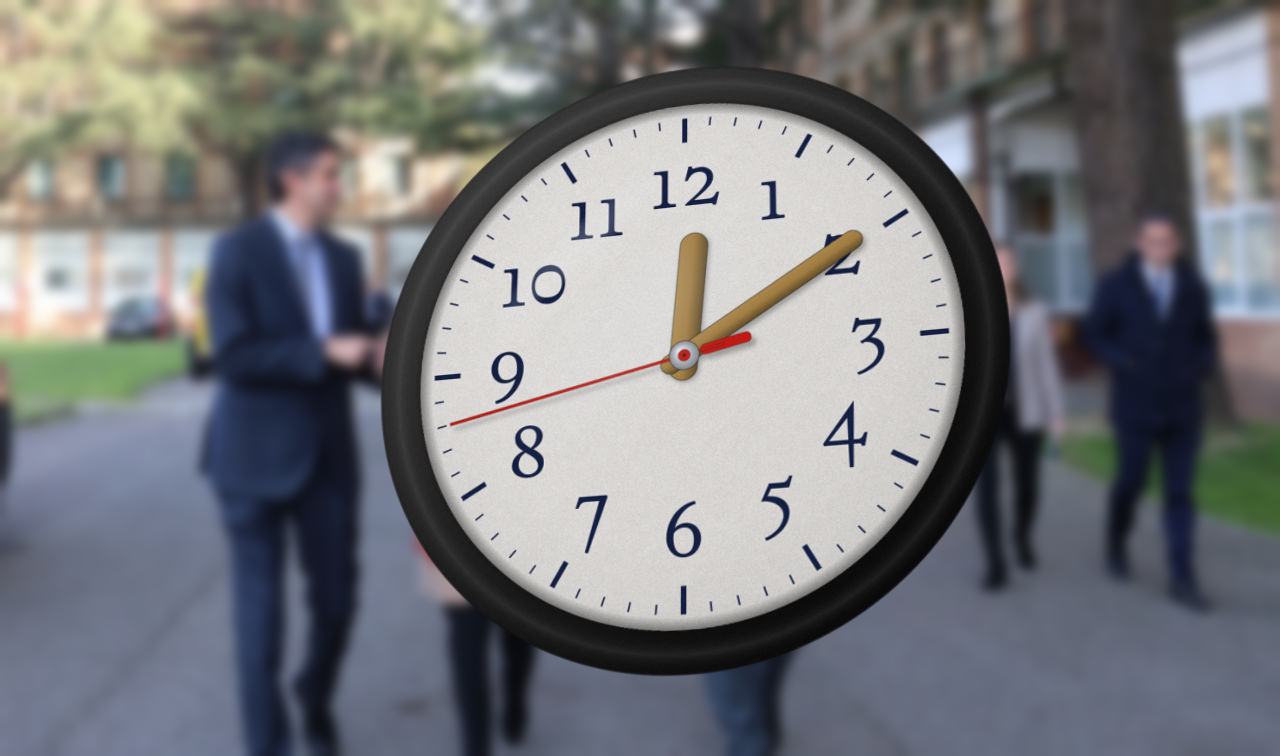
h=12 m=9 s=43
